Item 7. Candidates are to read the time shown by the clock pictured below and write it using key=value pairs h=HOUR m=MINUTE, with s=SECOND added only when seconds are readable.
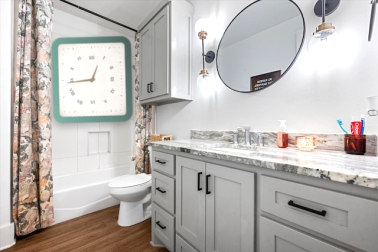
h=12 m=44
